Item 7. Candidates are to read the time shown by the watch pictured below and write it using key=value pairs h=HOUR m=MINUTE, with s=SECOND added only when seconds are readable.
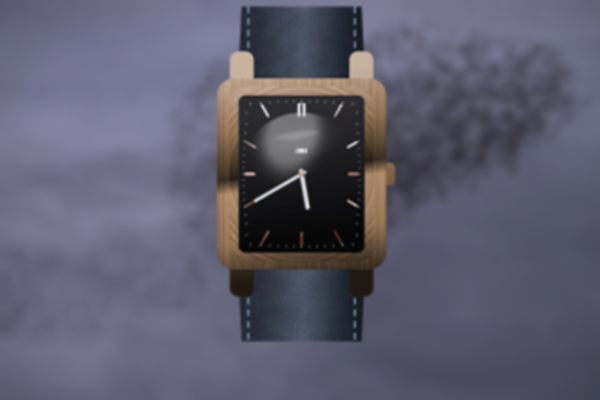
h=5 m=40
